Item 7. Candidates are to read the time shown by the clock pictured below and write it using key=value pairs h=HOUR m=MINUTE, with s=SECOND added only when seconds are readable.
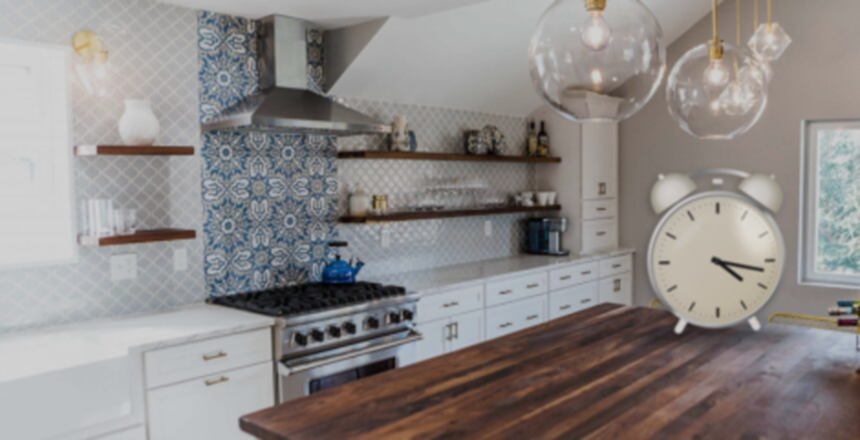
h=4 m=17
